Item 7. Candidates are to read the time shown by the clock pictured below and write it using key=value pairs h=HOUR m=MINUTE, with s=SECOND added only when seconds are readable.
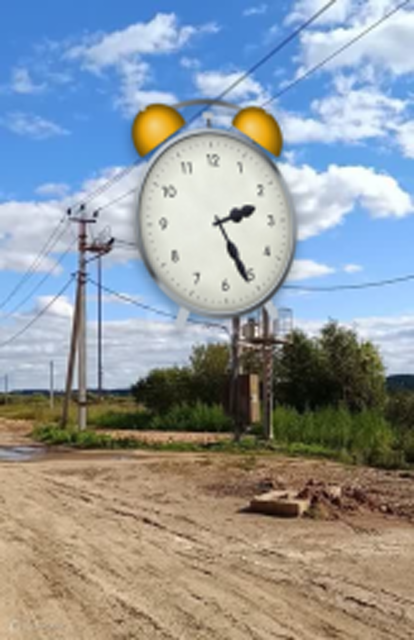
h=2 m=26
